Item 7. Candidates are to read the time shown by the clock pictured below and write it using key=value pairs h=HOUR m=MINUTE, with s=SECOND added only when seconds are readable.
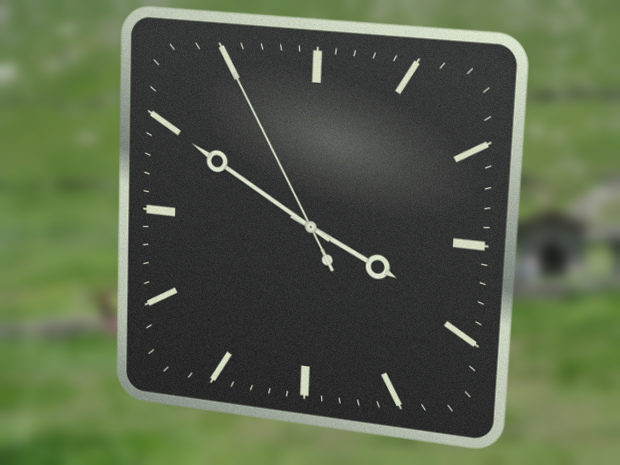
h=3 m=49 s=55
